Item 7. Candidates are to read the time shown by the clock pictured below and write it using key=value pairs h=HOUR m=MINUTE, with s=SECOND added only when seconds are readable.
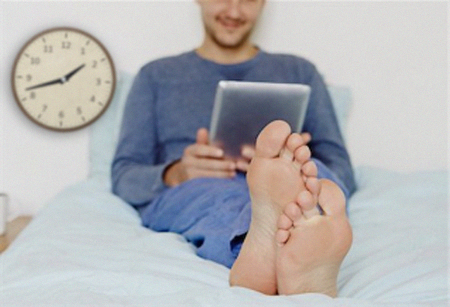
h=1 m=42
